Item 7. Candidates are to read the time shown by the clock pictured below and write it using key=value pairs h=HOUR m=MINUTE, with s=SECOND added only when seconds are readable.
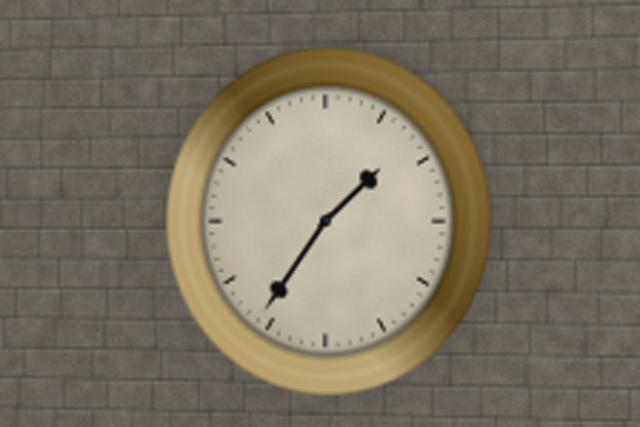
h=1 m=36
